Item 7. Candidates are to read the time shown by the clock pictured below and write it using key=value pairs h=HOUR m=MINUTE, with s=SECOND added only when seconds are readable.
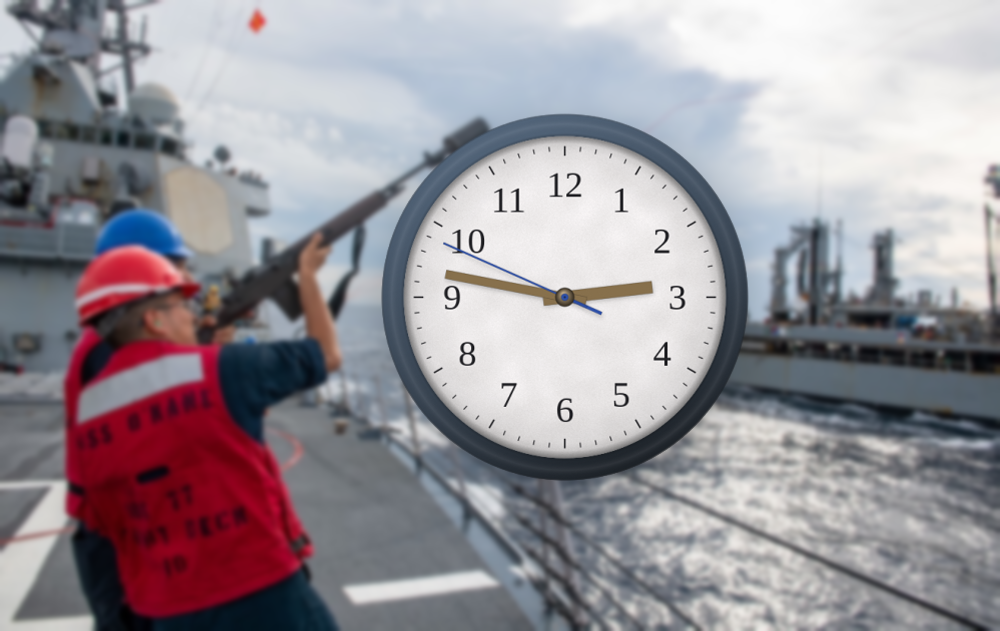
h=2 m=46 s=49
